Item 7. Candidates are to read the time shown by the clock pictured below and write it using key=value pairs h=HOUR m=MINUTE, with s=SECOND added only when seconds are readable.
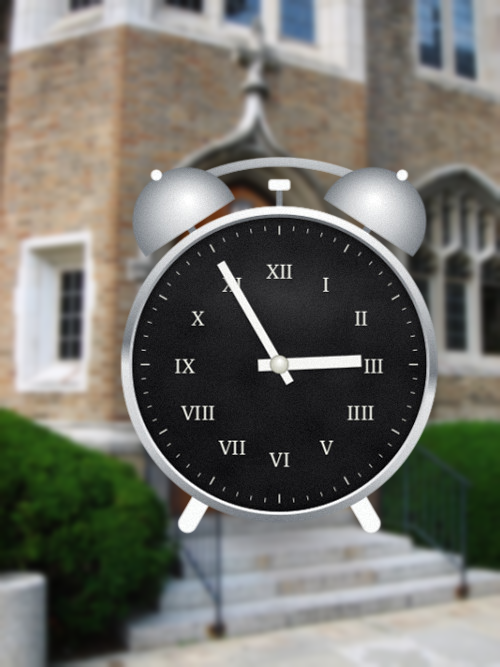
h=2 m=55
